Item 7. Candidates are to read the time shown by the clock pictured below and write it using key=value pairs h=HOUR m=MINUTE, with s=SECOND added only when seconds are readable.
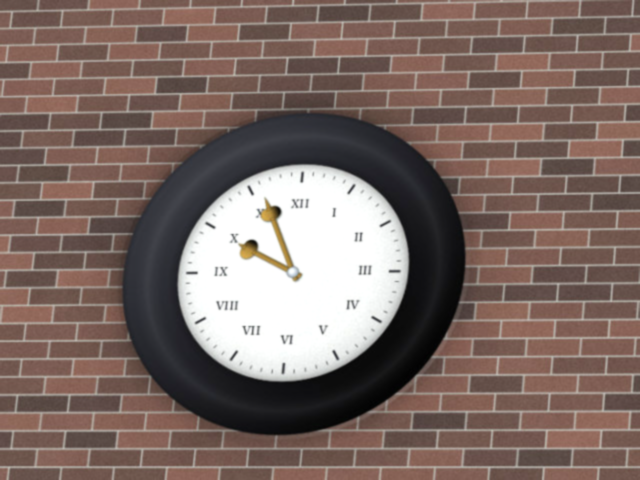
h=9 m=56
